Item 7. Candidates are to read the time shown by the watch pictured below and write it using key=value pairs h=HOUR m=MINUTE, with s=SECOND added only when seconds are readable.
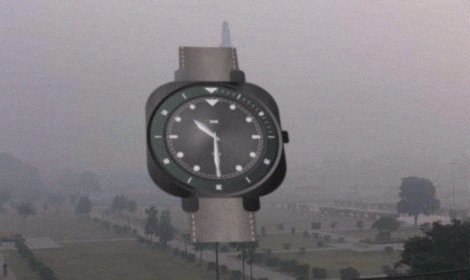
h=10 m=30
